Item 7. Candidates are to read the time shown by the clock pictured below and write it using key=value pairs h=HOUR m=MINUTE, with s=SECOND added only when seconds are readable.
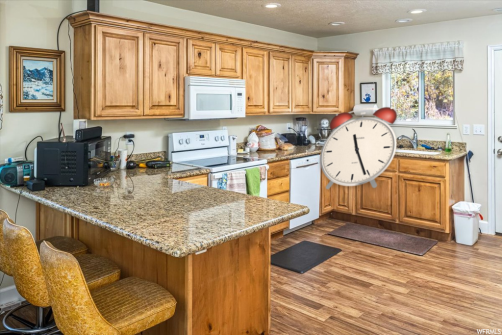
h=11 m=26
